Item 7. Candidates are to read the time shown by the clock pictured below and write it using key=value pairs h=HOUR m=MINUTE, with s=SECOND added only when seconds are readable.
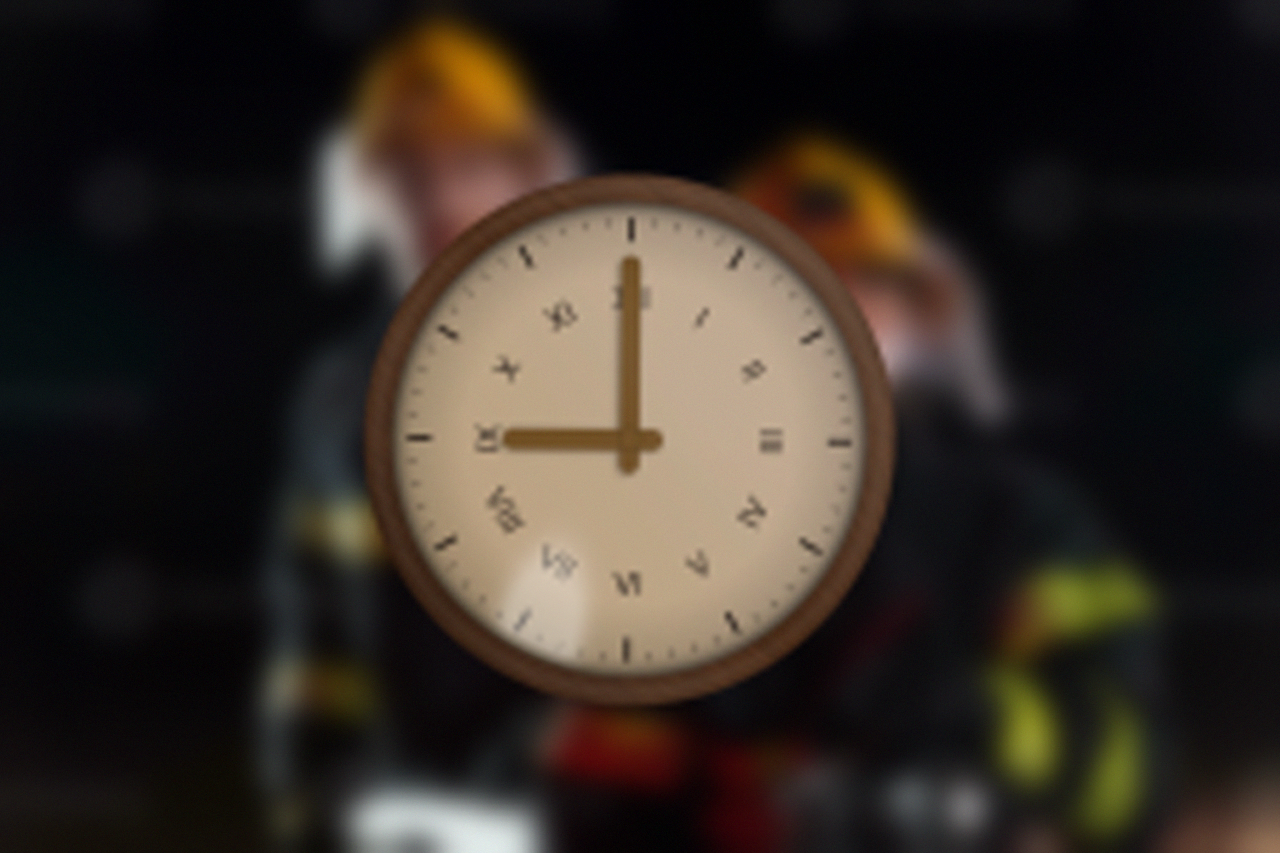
h=9 m=0
